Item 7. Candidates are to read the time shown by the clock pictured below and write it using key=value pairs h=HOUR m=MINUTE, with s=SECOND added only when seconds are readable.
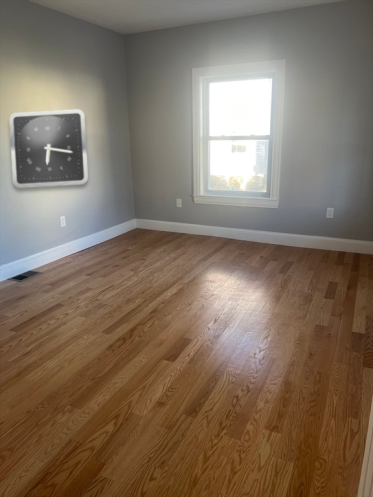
h=6 m=17
